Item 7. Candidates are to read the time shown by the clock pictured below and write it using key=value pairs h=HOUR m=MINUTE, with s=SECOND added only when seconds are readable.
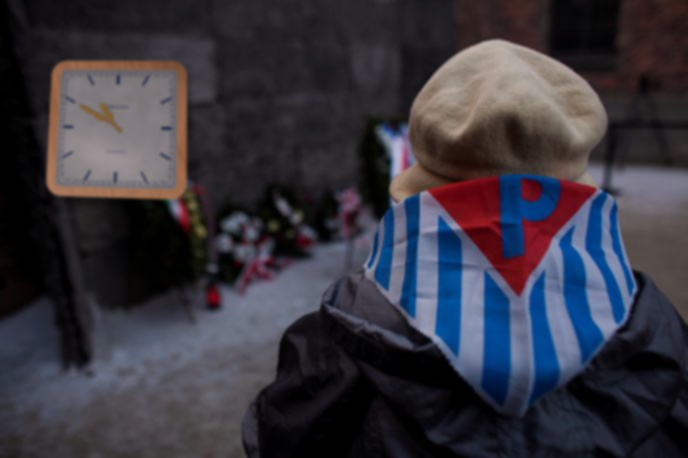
h=10 m=50
